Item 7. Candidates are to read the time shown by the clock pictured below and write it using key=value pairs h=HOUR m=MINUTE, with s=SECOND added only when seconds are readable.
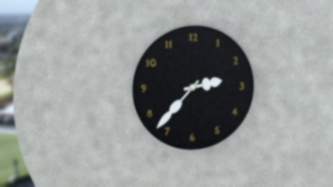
h=2 m=37
